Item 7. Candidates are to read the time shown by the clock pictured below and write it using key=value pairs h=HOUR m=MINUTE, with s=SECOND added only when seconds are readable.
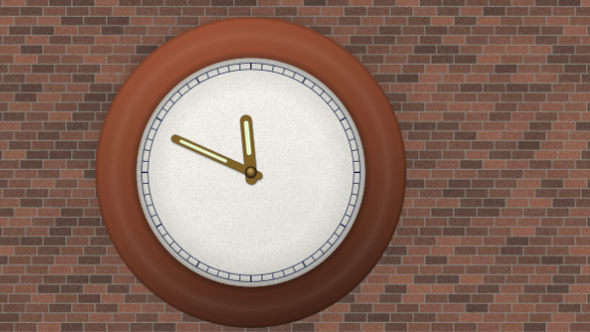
h=11 m=49
